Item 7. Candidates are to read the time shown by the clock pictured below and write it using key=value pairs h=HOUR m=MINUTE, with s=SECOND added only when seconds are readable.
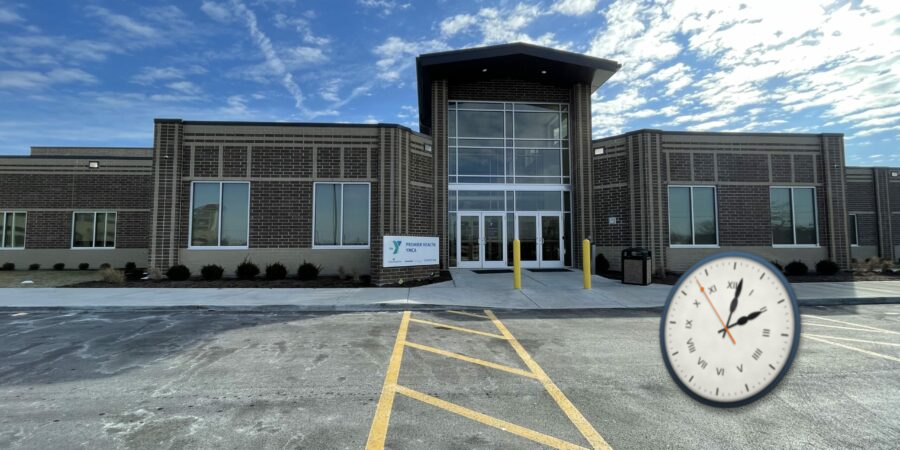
h=2 m=1 s=53
